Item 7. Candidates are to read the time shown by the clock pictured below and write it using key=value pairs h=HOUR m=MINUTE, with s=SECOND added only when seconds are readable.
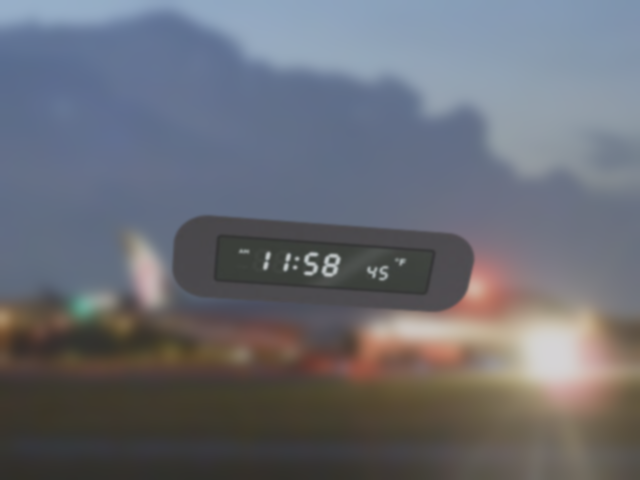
h=11 m=58
